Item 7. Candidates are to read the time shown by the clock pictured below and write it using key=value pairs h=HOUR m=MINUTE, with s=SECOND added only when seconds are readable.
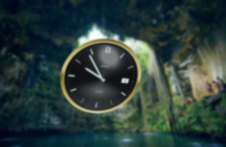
h=9 m=54
